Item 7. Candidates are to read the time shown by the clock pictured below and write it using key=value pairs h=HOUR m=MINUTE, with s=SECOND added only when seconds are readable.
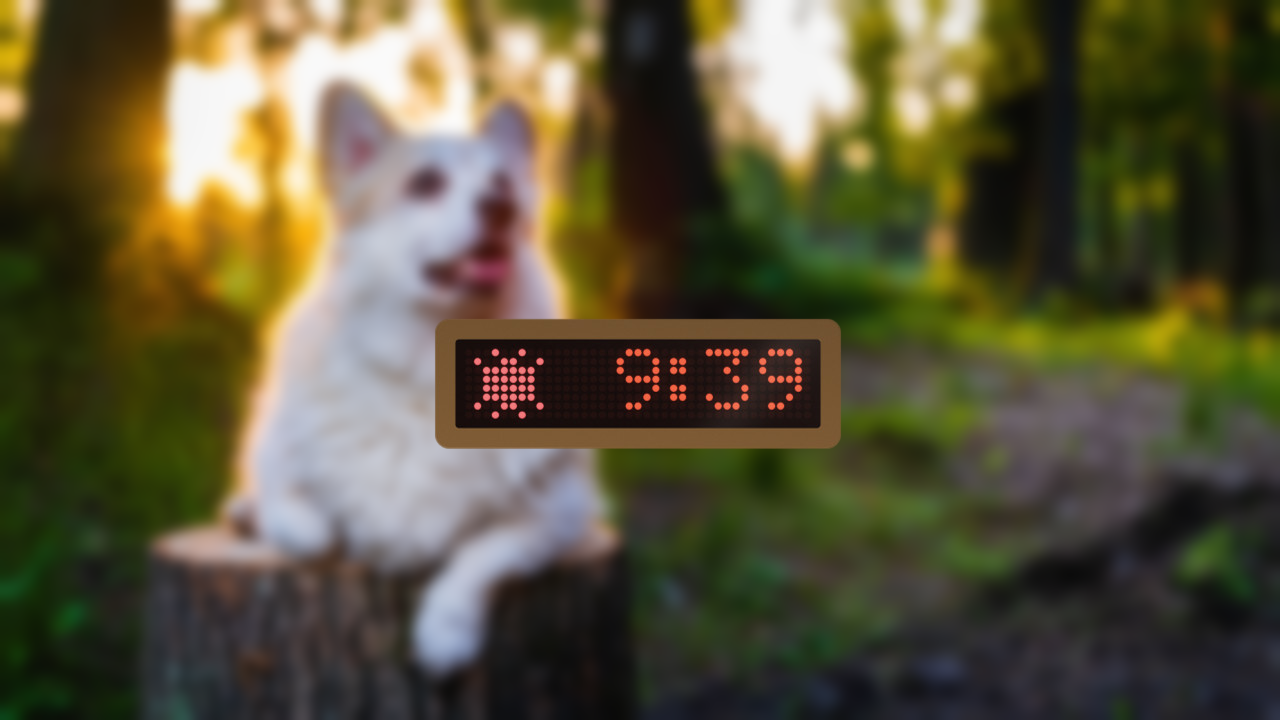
h=9 m=39
